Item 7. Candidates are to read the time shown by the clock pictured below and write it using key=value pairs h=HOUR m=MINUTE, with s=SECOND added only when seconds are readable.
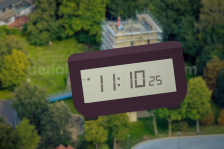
h=11 m=10 s=25
